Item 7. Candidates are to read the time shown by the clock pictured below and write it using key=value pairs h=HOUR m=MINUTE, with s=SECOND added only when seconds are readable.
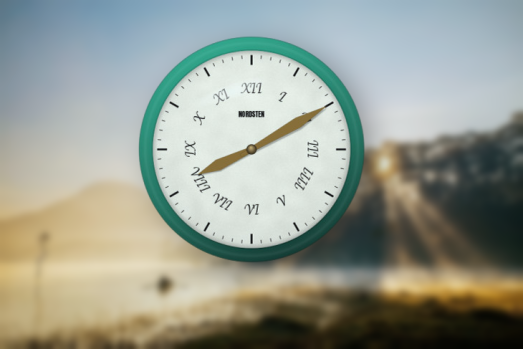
h=8 m=10
